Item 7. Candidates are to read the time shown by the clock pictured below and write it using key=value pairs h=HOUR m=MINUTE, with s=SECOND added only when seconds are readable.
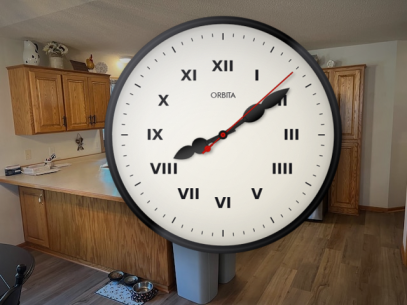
h=8 m=9 s=8
